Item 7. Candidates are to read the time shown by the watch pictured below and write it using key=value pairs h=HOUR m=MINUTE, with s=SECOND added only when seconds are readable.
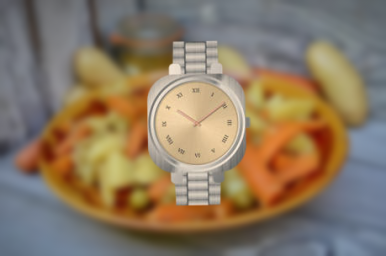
h=10 m=9
